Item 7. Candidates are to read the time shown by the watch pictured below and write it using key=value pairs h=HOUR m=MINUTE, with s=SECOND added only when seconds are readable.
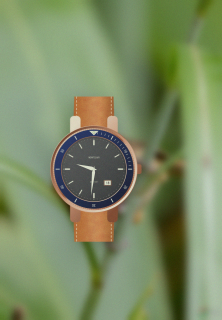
h=9 m=31
